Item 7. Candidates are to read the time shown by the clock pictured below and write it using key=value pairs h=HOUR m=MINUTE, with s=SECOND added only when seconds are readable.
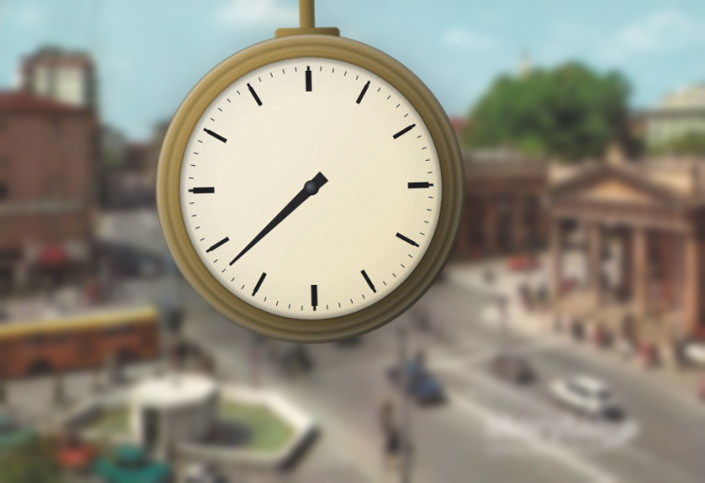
h=7 m=38
